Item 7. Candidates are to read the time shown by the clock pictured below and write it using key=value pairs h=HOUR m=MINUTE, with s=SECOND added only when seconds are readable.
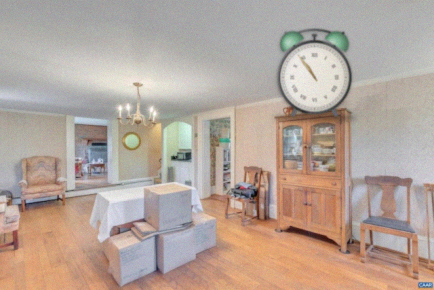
h=10 m=54
